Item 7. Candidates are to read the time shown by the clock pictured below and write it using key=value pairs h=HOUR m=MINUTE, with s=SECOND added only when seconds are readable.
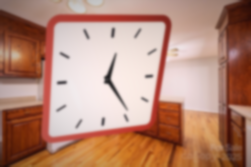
h=12 m=24
